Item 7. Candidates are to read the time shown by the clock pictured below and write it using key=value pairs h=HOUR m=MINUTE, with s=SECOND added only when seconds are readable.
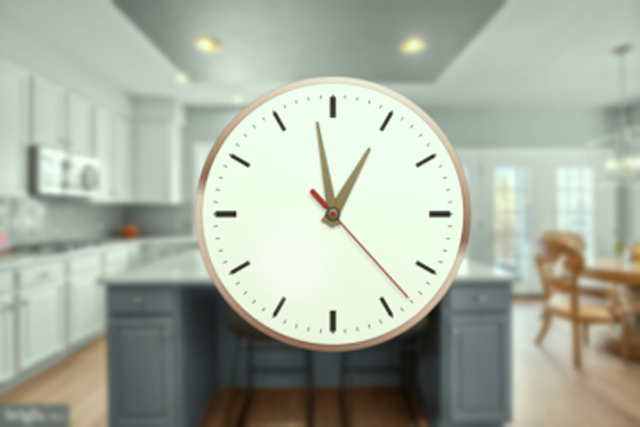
h=12 m=58 s=23
